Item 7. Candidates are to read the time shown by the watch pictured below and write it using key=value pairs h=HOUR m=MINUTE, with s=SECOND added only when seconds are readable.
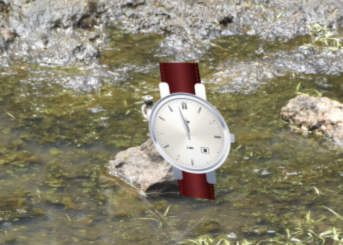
h=11 m=58
